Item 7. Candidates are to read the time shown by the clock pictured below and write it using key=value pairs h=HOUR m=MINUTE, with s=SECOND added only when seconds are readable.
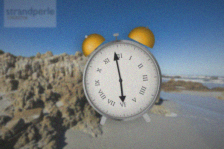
h=5 m=59
